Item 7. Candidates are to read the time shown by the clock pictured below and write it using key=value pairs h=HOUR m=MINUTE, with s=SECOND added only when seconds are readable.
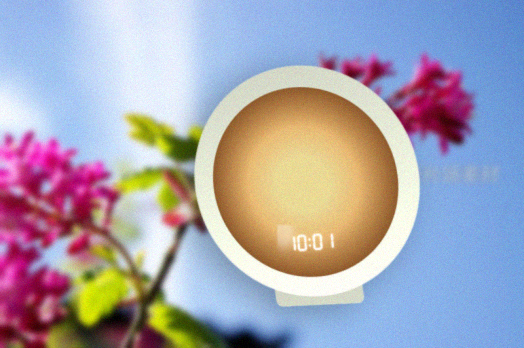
h=10 m=1
